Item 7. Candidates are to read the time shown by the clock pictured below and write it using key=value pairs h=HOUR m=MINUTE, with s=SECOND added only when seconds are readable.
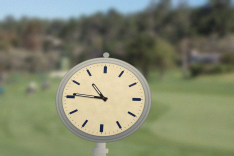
h=10 m=46
